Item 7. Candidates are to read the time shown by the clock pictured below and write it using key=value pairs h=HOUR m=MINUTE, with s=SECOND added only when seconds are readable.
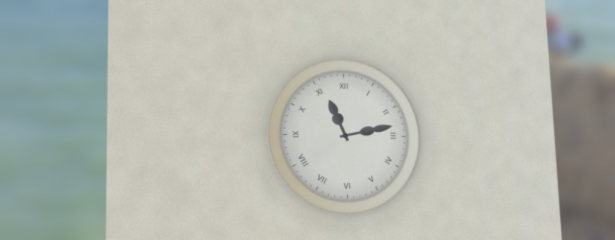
h=11 m=13
